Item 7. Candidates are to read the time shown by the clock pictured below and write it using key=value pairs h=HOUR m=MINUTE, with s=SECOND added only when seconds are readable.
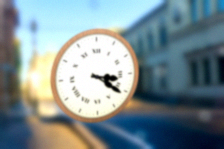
h=3 m=21
